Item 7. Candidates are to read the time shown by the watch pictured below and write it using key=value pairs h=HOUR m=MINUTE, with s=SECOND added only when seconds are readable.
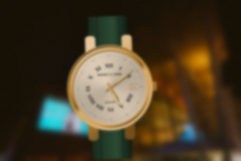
h=5 m=9
